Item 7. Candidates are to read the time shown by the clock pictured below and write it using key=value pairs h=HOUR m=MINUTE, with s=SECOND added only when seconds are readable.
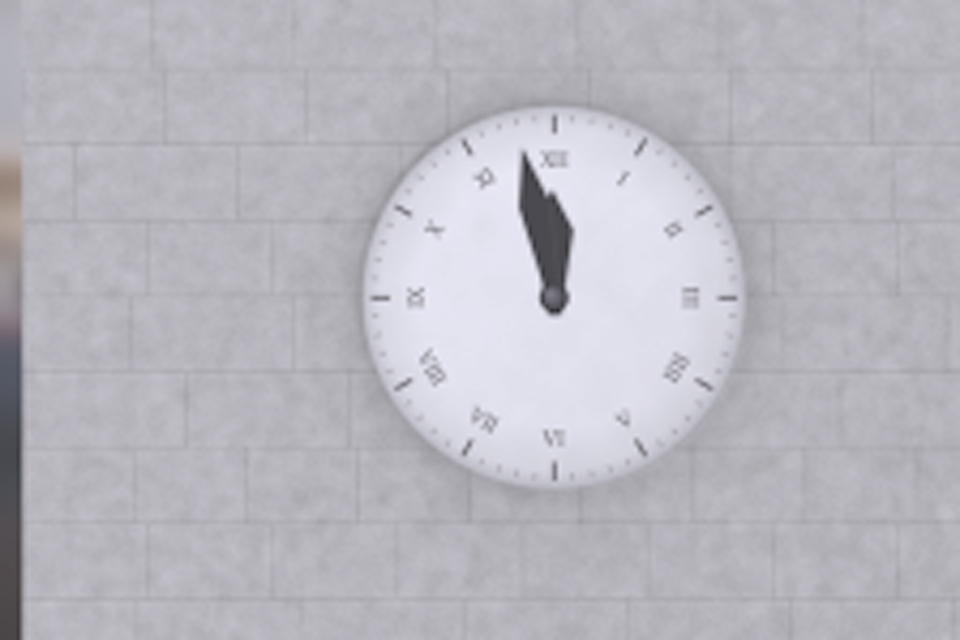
h=11 m=58
